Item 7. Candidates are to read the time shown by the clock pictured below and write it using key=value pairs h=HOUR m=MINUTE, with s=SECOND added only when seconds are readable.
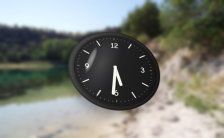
h=5 m=31
